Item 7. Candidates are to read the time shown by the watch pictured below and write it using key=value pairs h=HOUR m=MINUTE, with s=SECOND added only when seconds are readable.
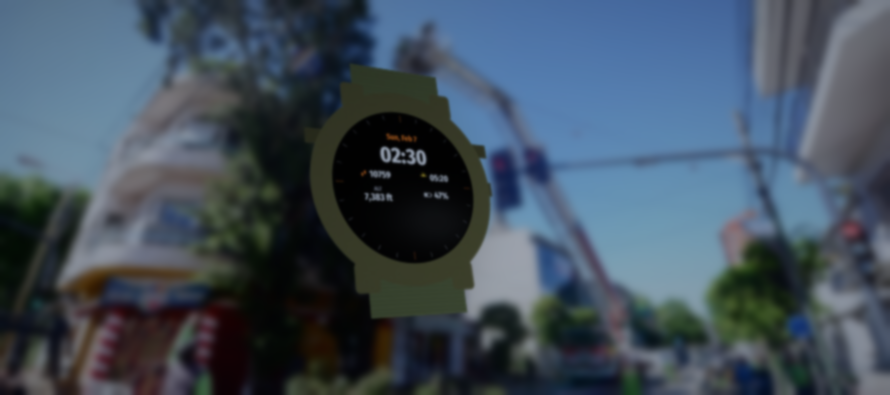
h=2 m=30
